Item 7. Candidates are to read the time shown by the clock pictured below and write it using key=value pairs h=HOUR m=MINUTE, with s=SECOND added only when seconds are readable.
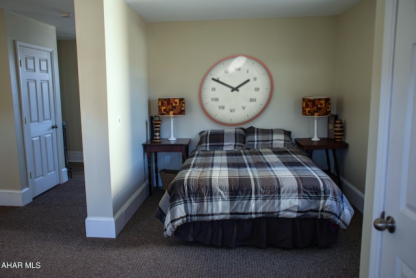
h=1 m=49
